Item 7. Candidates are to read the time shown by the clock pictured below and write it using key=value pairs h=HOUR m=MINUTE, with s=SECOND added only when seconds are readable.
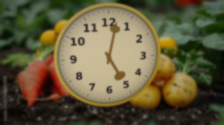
h=5 m=2
